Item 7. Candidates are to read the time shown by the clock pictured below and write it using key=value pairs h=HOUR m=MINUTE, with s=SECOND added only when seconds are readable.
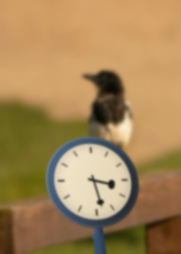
h=3 m=28
